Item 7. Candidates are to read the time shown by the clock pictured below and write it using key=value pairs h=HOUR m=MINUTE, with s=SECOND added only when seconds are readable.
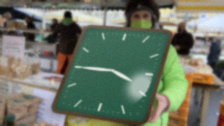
h=3 m=45
